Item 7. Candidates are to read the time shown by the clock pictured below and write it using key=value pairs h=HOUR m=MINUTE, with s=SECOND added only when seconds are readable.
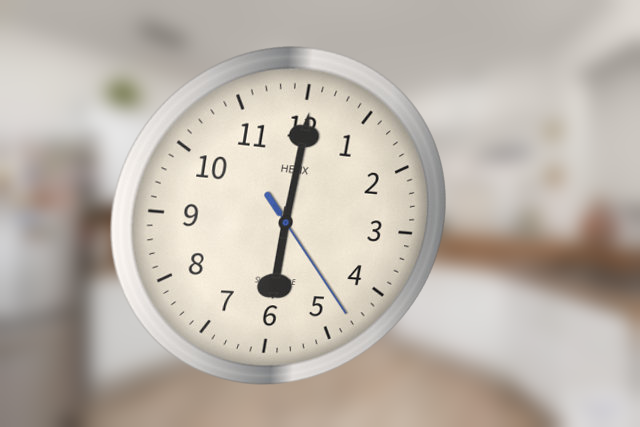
h=6 m=0 s=23
